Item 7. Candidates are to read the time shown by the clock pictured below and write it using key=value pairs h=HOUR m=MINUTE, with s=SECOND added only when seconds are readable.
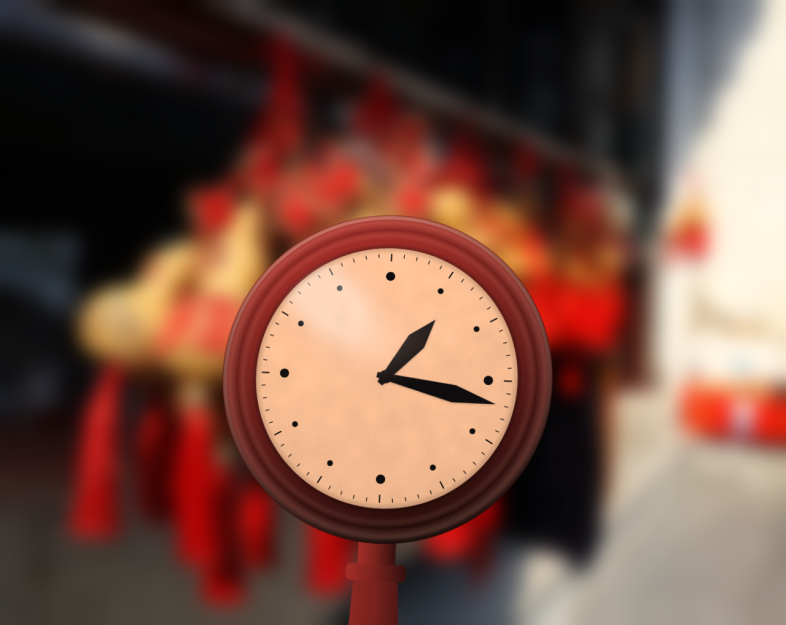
h=1 m=17
